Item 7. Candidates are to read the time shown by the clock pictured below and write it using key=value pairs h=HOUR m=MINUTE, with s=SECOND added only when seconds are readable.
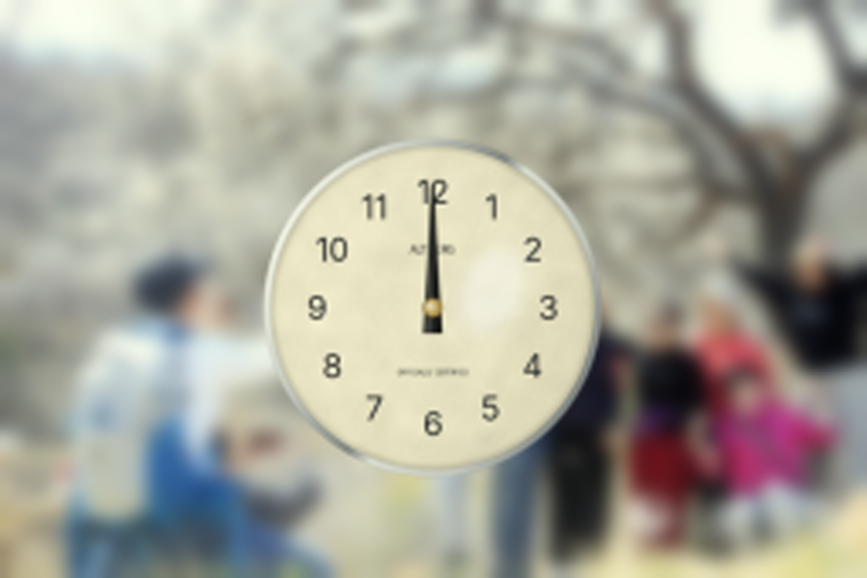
h=12 m=0
